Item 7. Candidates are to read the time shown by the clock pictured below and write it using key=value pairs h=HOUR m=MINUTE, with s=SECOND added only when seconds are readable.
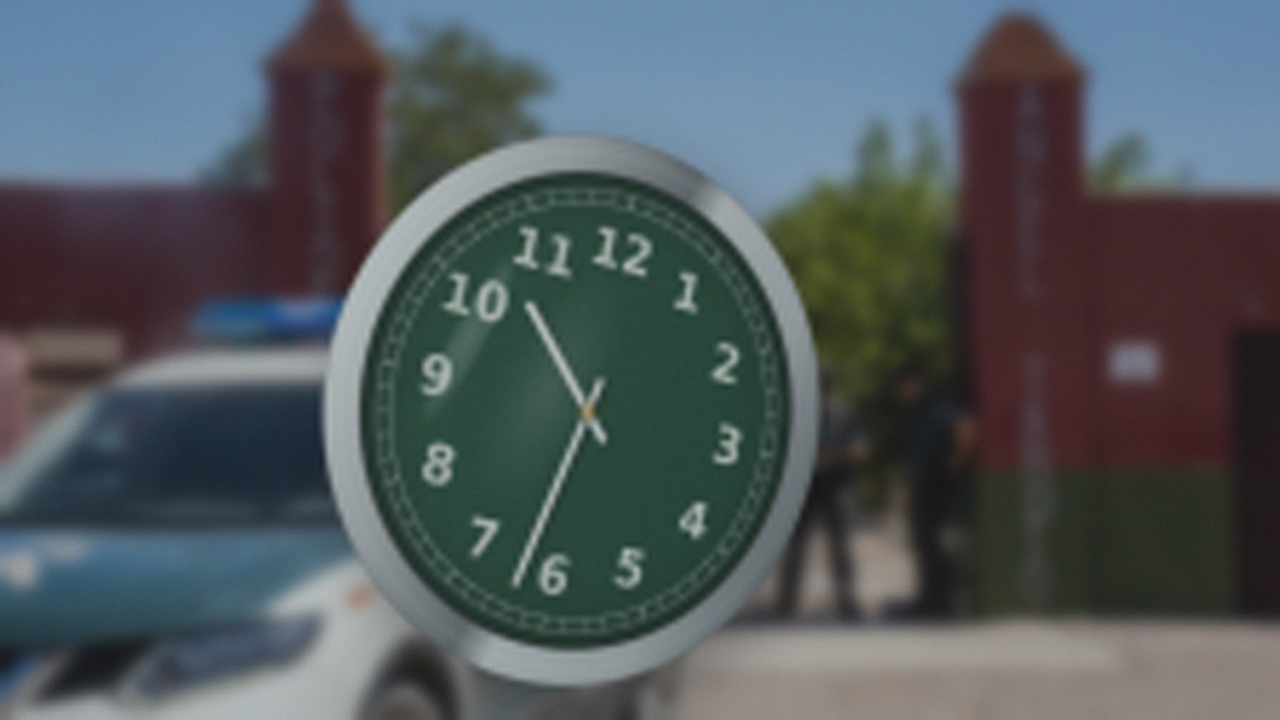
h=10 m=32
